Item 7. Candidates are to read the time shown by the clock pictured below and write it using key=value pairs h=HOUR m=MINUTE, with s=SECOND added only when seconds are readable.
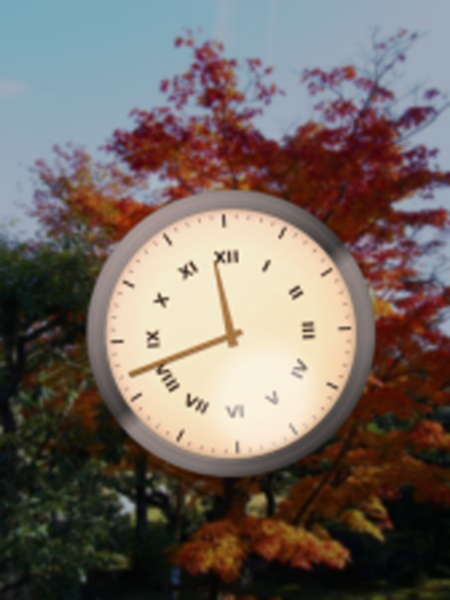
h=11 m=42
